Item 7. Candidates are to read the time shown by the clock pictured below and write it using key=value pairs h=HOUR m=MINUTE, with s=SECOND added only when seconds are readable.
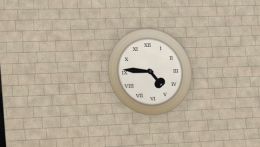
h=4 m=46
